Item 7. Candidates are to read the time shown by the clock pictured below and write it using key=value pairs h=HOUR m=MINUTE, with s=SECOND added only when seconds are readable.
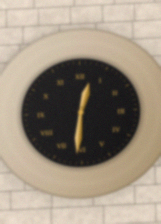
h=12 m=31
